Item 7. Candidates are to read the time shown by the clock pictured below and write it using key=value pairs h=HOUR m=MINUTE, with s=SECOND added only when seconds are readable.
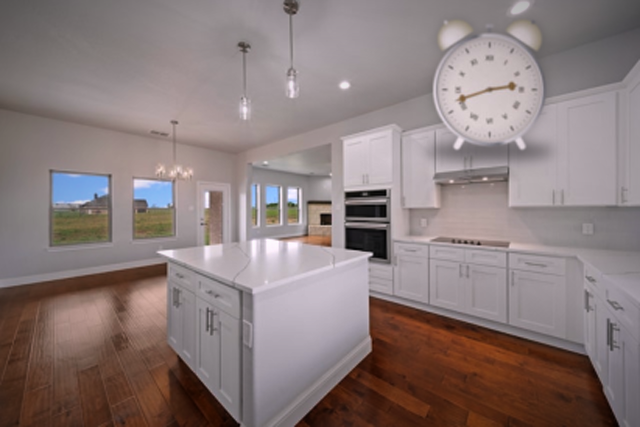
h=2 m=42
